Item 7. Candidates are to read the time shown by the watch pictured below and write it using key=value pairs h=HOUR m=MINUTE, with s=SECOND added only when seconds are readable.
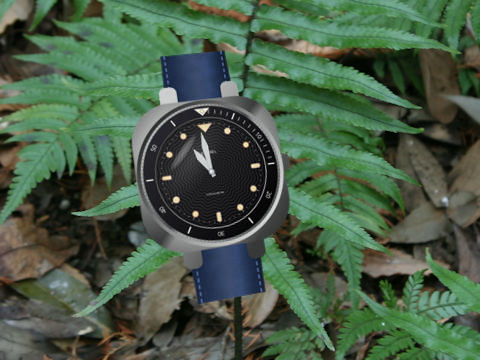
h=10 m=59
